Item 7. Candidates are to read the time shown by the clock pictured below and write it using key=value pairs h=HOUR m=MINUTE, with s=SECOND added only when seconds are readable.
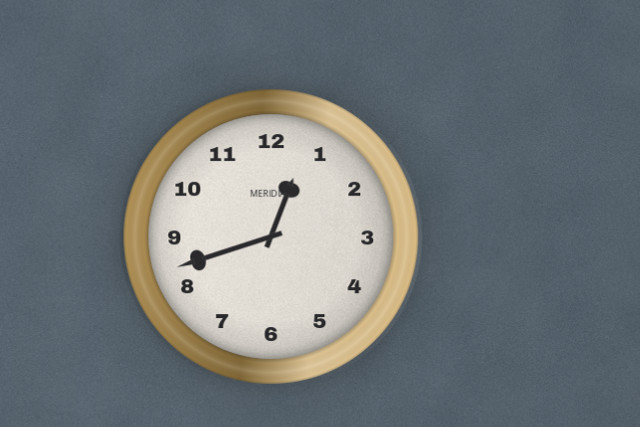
h=12 m=42
